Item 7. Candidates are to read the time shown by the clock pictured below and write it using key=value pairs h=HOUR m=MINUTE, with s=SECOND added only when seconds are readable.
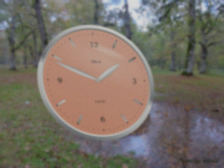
h=1 m=49
